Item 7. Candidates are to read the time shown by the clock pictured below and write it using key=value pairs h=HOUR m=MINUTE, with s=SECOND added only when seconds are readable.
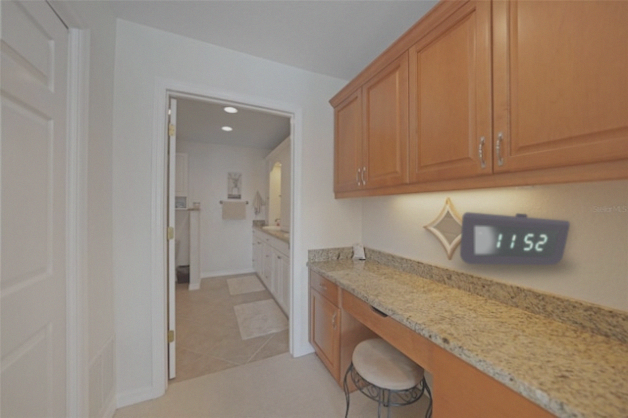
h=11 m=52
